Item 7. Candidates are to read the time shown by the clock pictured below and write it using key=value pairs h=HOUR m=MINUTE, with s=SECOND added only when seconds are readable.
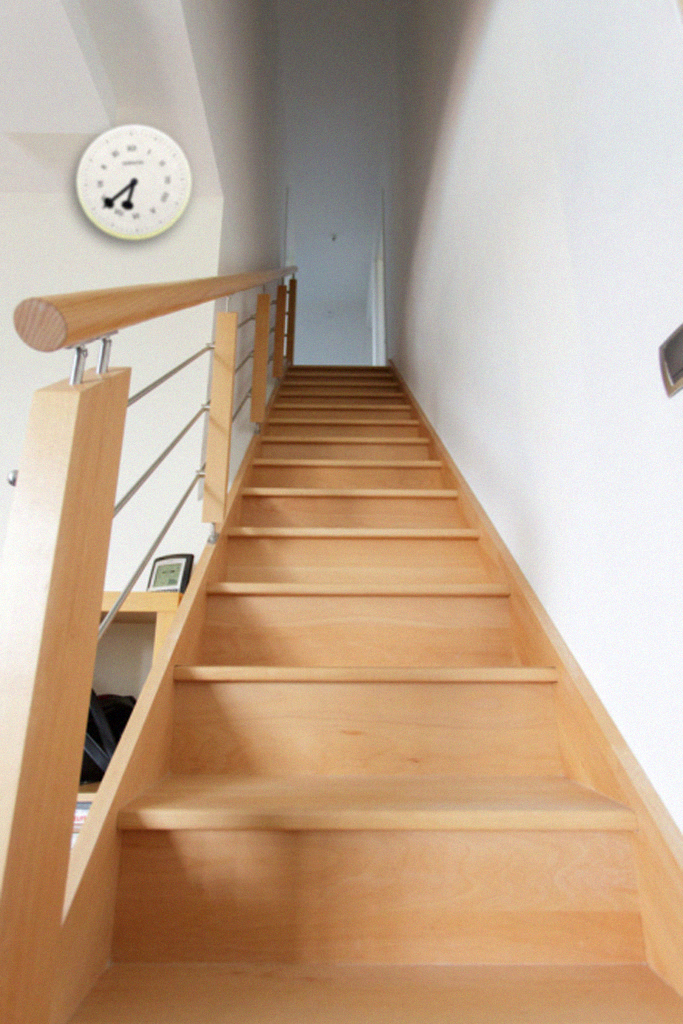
h=6 m=39
